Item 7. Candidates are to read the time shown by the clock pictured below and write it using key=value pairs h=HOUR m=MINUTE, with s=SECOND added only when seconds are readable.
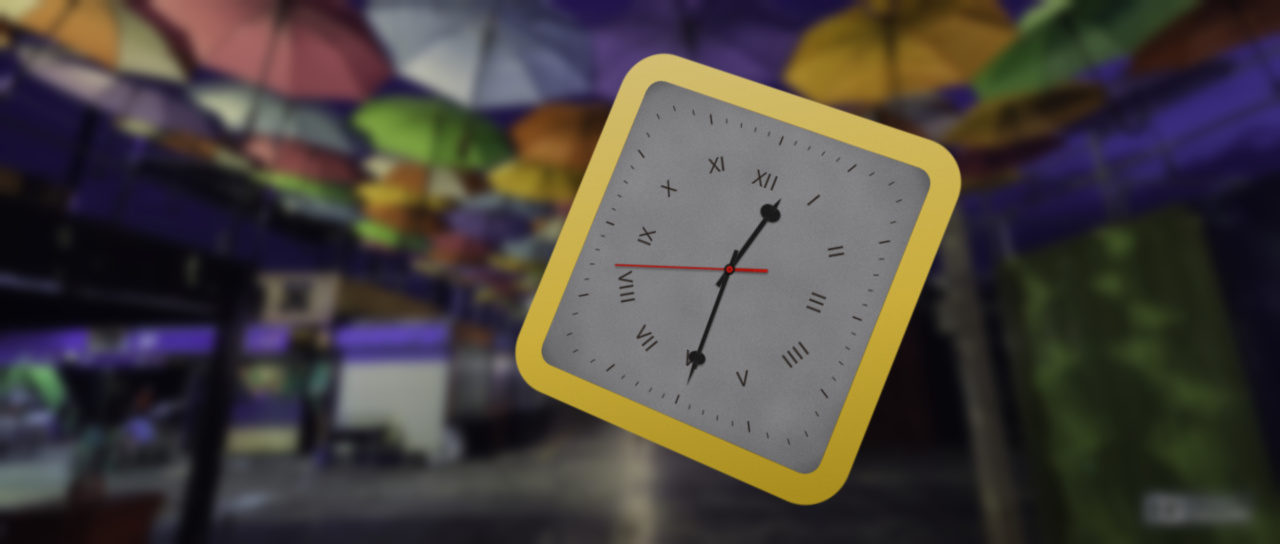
h=12 m=29 s=42
